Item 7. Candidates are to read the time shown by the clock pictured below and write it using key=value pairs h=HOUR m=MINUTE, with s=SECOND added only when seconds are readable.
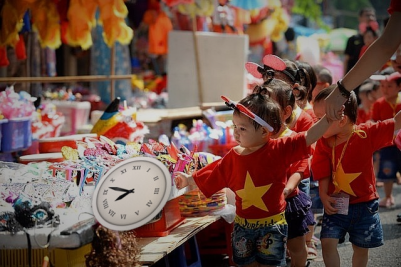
h=7 m=47
